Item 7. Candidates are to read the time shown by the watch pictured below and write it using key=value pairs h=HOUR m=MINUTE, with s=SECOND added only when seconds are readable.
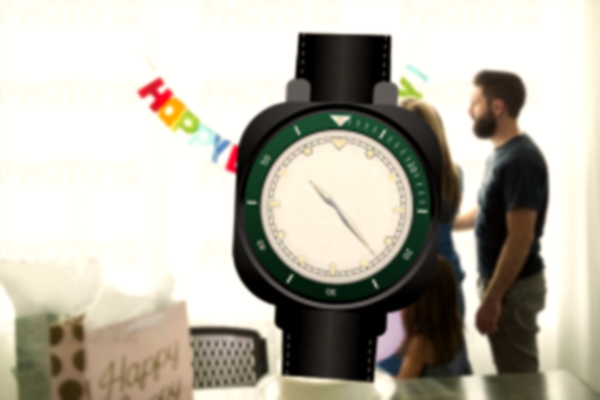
h=10 m=23
